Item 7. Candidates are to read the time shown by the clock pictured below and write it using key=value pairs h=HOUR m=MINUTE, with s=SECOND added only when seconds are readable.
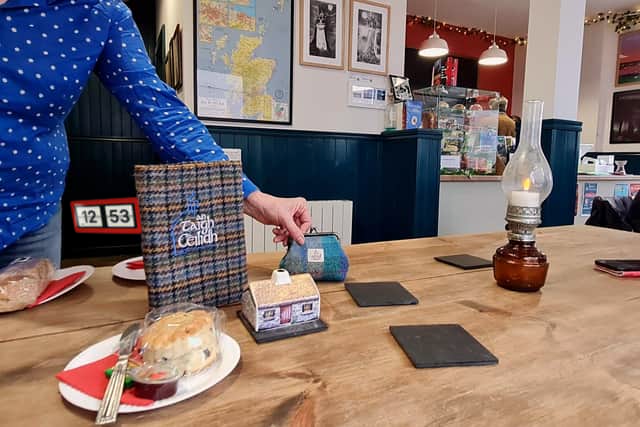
h=12 m=53
